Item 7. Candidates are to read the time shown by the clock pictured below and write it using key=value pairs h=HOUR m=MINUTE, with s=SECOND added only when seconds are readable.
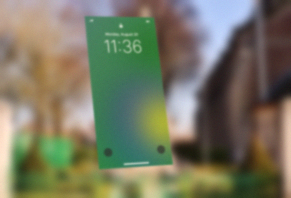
h=11 m=36
